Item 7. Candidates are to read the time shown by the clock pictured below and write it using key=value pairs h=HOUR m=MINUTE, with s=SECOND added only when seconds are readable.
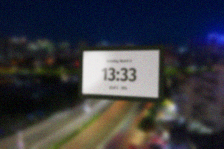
h=13 m=33
